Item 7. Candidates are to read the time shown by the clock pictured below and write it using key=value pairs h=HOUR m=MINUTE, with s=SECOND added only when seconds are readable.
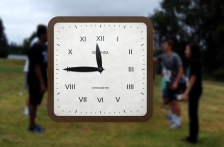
h=11 m=45
